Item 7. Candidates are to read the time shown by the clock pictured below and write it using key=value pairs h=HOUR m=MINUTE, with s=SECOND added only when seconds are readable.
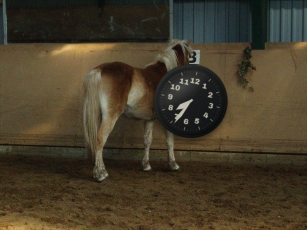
h=7 m=34
